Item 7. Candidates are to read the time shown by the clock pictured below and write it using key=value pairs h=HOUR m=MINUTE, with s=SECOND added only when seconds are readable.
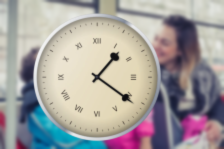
h=1 m=21
